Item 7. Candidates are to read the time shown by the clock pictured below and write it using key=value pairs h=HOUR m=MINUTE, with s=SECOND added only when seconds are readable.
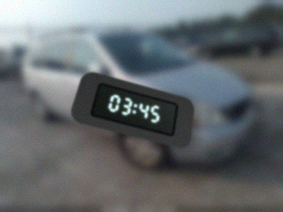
h=3 m=45
